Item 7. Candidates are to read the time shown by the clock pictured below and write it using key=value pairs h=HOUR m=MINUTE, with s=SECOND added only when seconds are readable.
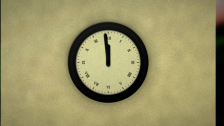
h=11 m=59
